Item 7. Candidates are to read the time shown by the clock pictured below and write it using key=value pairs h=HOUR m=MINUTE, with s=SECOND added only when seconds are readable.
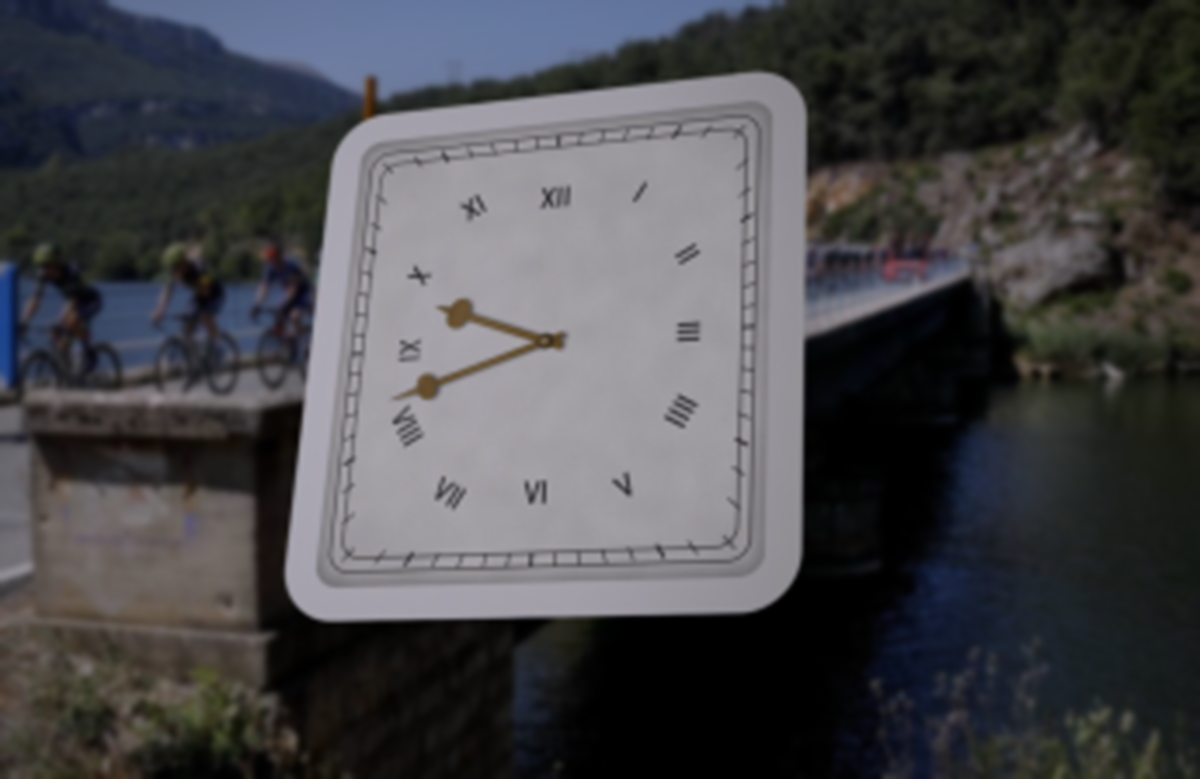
h=9 m=42
